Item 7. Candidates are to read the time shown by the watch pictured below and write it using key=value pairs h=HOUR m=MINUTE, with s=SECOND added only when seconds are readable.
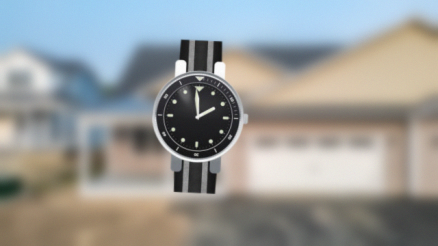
h=1 m=59
